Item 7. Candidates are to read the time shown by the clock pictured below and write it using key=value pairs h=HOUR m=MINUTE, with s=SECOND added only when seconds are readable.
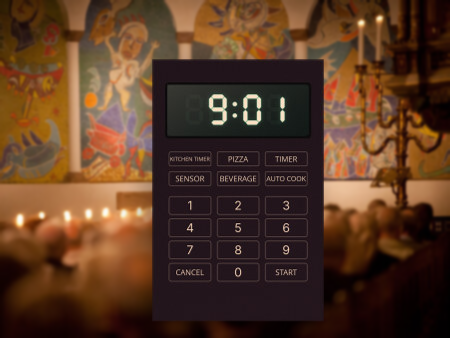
h=9 m=1
